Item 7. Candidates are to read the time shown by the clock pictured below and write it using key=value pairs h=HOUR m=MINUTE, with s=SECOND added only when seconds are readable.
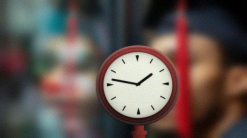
h=1 m=47
